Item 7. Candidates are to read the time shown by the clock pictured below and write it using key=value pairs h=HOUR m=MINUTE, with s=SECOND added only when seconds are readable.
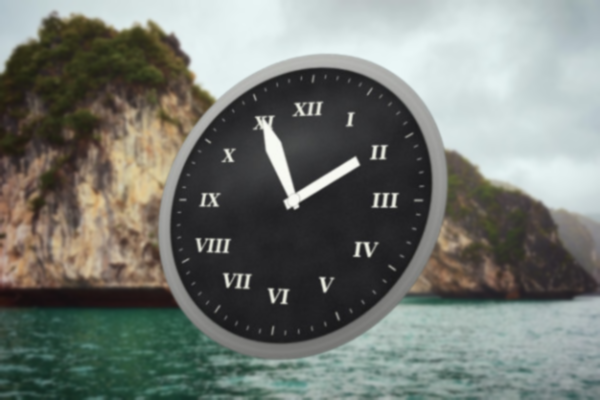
h=1 m=55
